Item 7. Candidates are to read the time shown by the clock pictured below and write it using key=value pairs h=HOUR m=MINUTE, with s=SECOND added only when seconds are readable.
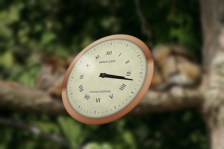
h=3 m=17
